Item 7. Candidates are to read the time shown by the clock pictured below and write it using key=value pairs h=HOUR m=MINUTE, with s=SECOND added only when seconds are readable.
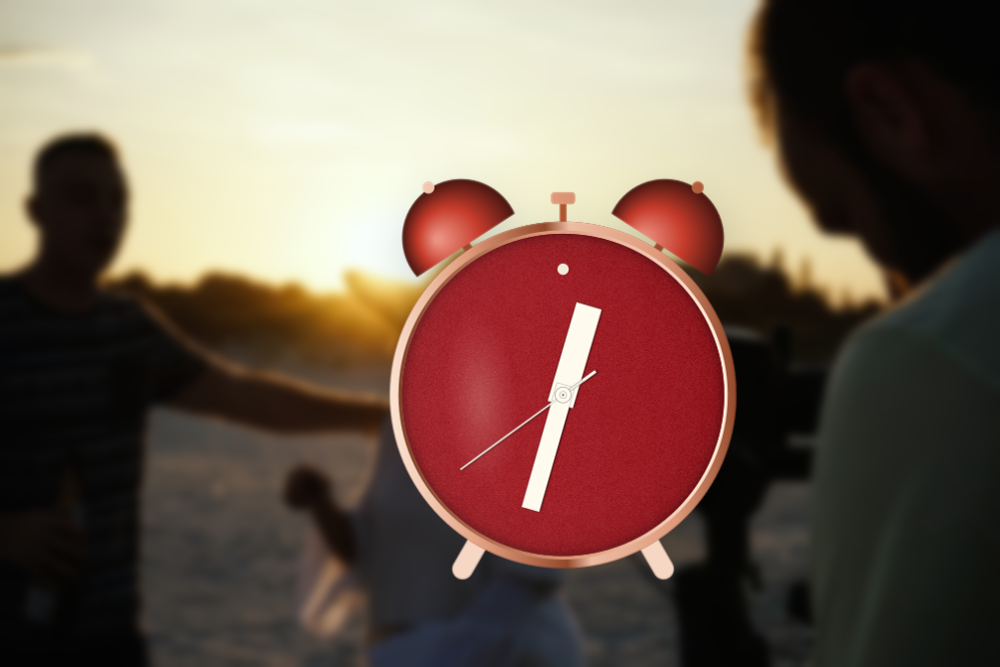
h=12 m=32 s=39
